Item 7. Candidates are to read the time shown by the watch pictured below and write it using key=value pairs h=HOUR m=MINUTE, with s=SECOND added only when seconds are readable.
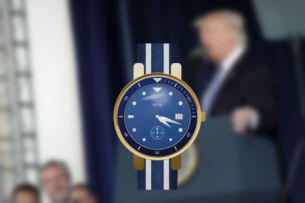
h=4 m=18
